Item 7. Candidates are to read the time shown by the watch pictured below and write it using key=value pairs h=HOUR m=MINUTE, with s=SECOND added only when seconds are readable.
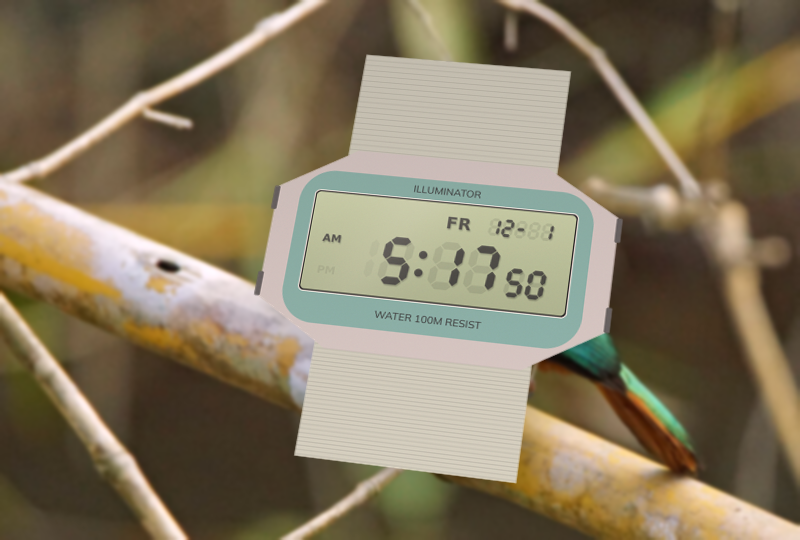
h=5 m=17 s=50
